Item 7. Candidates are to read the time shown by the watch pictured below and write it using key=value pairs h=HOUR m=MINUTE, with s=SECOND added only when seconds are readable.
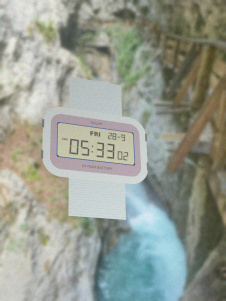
h=5 m=33 s=2
